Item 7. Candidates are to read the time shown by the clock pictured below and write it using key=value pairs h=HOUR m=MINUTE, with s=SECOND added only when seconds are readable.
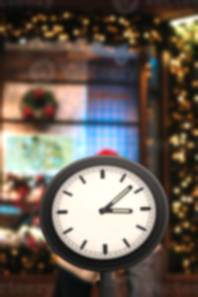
h=3 m=8
